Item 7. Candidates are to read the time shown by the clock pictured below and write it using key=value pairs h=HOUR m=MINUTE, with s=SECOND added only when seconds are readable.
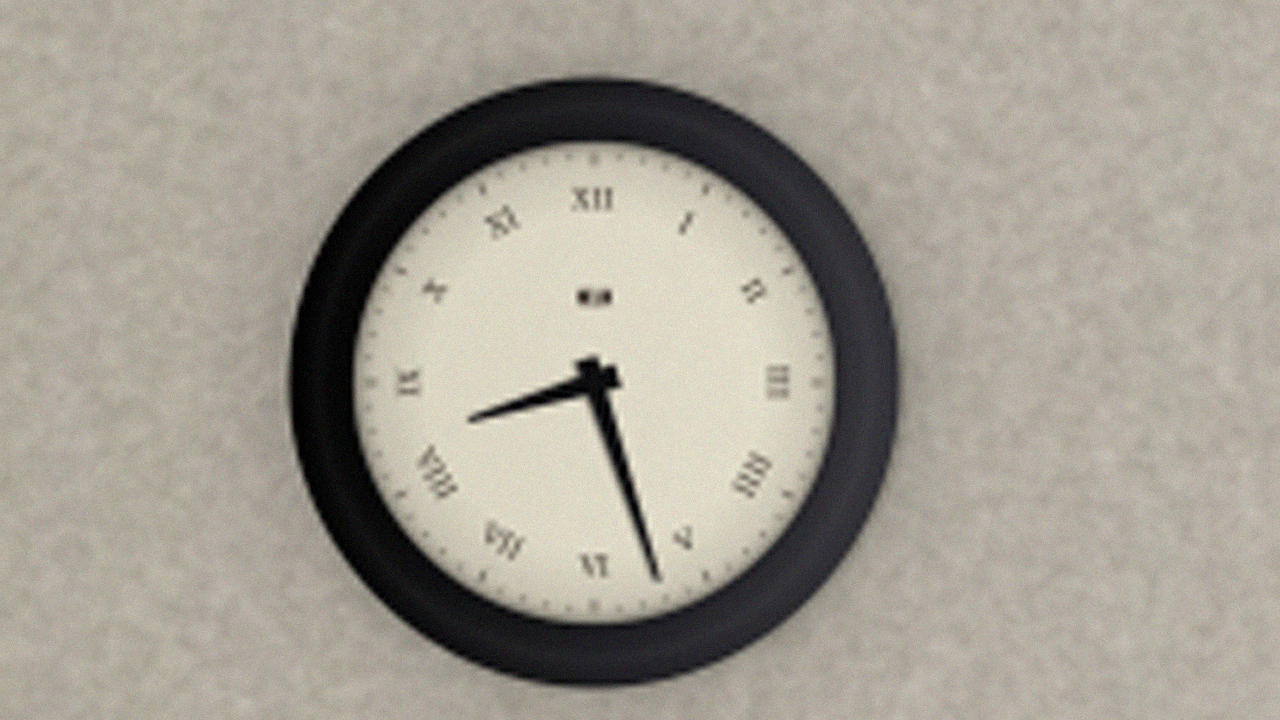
h=8 m=27
